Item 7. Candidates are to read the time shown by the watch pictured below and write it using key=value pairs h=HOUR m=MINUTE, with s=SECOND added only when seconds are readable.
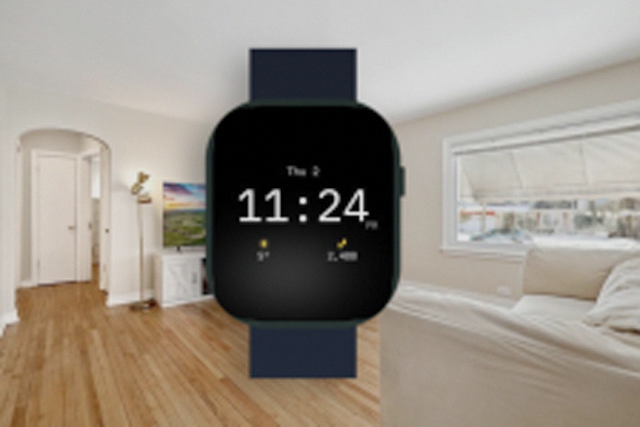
h=11 m=24
